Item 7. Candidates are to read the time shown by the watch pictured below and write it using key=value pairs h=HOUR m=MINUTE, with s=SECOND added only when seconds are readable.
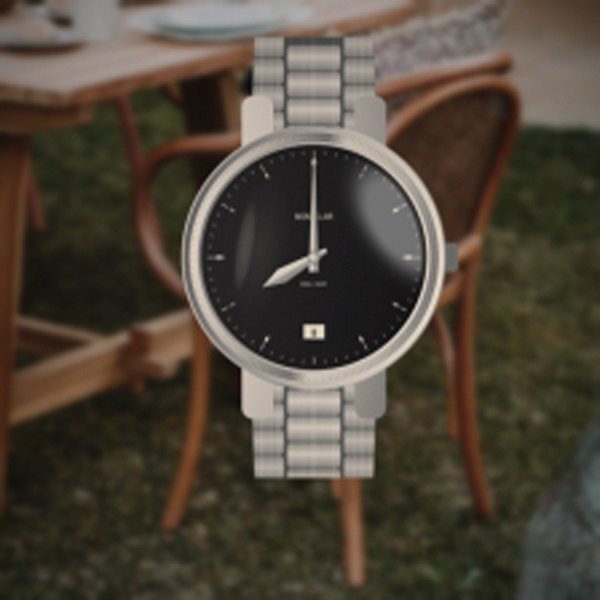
h=8 m=0
